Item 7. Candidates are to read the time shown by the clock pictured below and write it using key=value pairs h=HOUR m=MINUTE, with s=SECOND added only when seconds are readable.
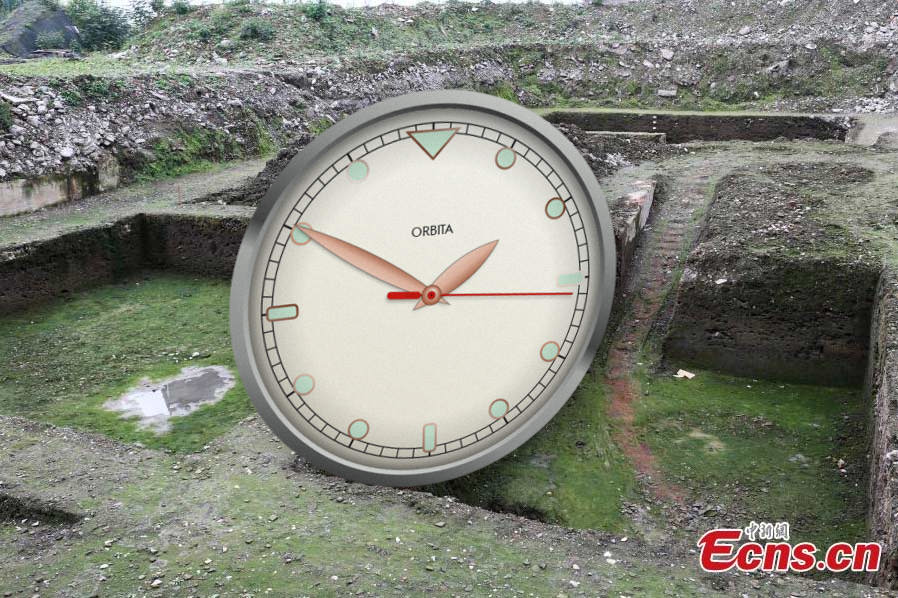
h=1 m=50 s=16
